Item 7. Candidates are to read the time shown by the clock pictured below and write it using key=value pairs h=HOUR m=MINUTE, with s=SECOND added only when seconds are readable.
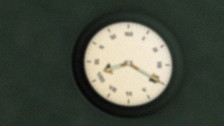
h=8 m=20
